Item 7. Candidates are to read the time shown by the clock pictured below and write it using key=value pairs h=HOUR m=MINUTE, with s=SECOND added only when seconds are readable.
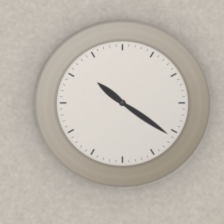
h=10 m=21
